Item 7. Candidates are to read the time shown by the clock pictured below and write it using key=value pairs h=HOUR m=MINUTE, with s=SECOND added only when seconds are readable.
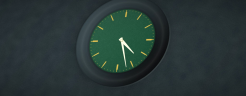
h=4 m=27
